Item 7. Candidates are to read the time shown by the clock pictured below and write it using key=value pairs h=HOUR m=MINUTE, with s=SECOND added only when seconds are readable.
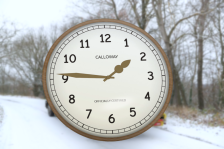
h=1 m=46
